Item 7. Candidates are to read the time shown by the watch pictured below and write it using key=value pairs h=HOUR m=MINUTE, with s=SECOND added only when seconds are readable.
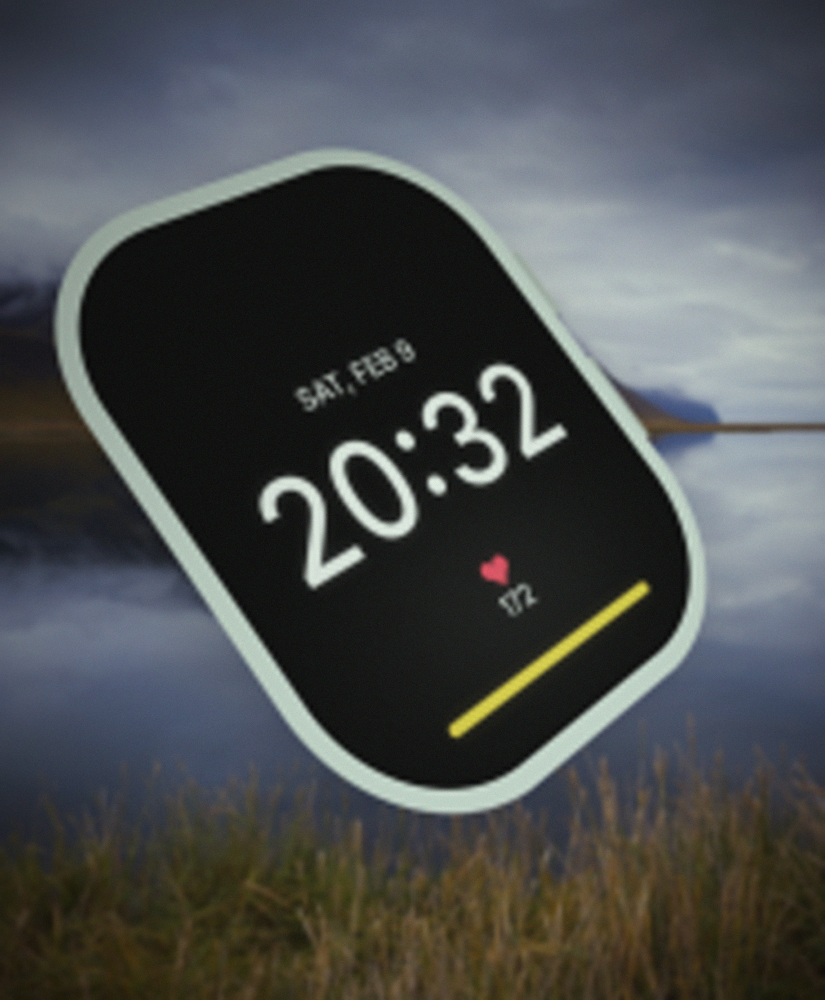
h=20 m=32
